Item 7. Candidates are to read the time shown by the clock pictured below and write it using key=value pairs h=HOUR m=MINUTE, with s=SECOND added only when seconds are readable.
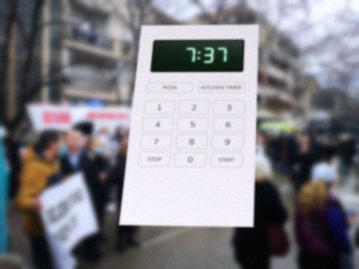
h=7 m=37
